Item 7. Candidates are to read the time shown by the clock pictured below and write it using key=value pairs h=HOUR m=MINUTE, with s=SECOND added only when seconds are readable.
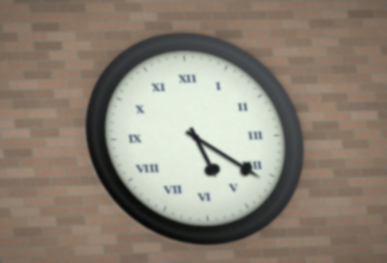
h=5 m=21
